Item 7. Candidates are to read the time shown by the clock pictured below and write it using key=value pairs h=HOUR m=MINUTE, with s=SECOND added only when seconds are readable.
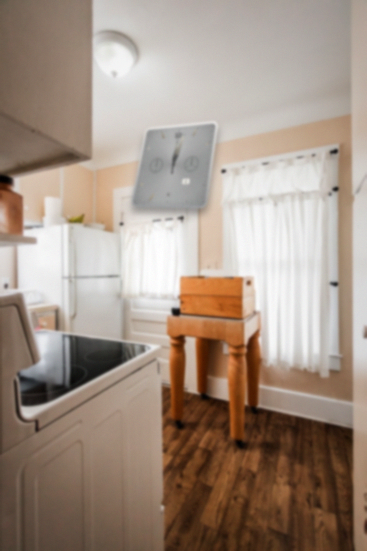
h=12 m=2
